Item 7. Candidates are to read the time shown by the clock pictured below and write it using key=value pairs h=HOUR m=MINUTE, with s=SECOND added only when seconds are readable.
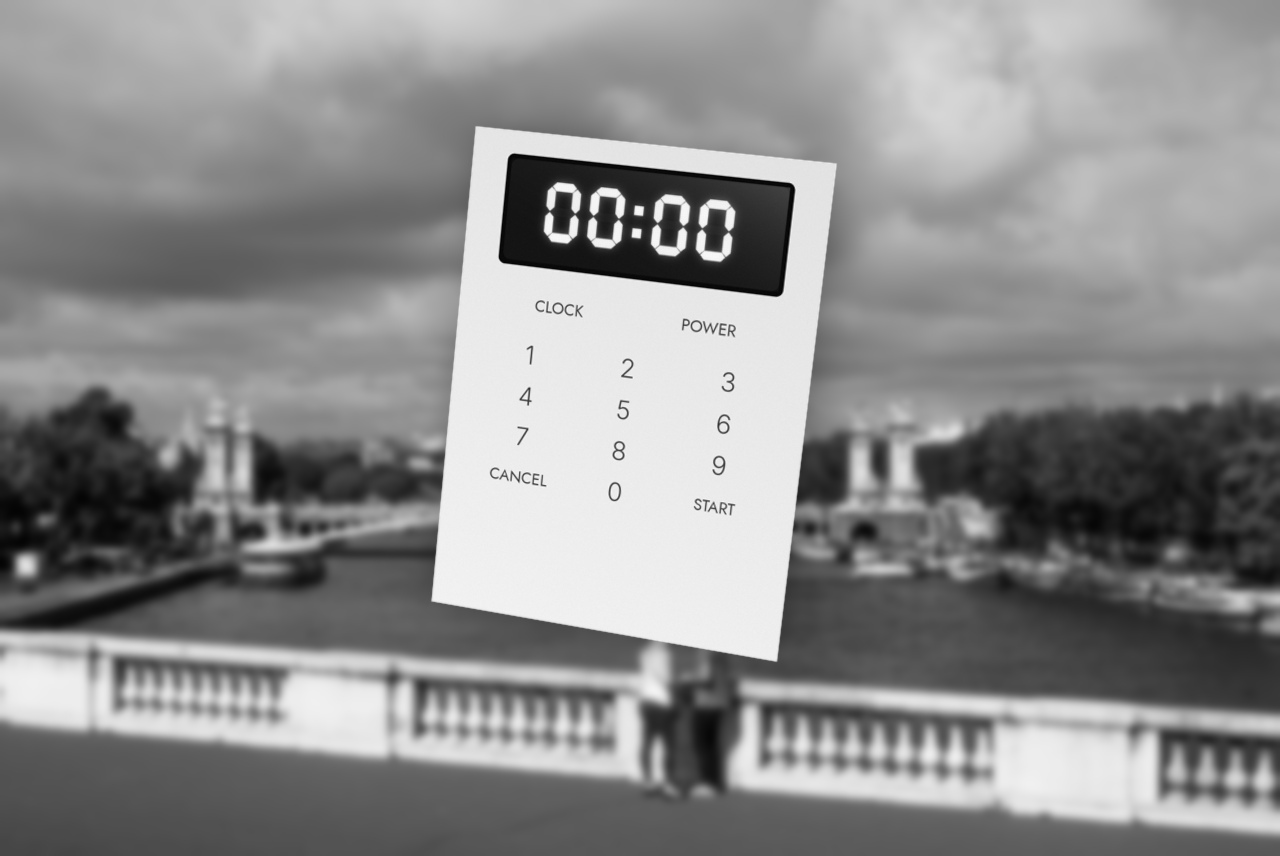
h=0 m=0
